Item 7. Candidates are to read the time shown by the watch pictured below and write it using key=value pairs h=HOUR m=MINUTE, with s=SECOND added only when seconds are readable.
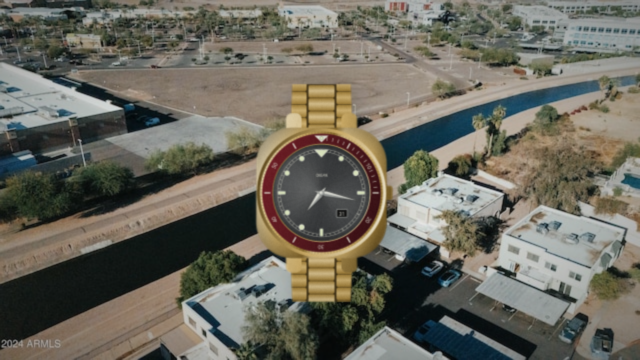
h=7 m=17
